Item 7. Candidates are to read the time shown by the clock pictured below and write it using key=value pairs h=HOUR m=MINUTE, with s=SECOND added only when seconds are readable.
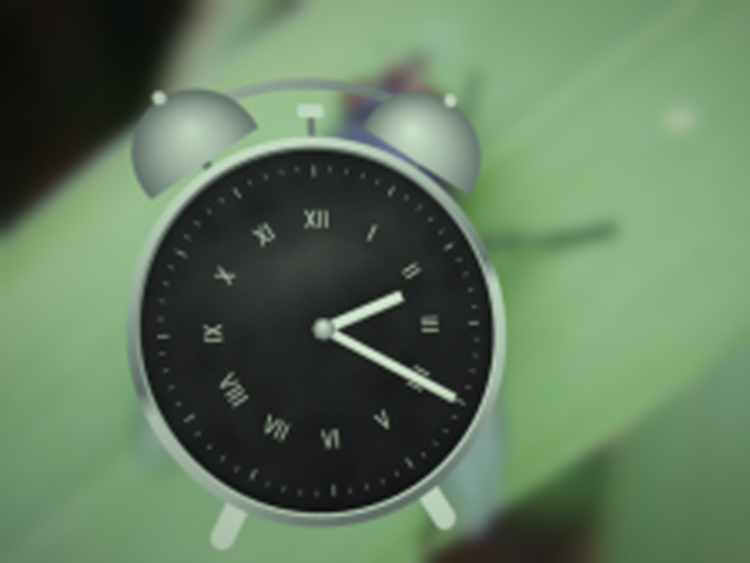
h=2 m=20
